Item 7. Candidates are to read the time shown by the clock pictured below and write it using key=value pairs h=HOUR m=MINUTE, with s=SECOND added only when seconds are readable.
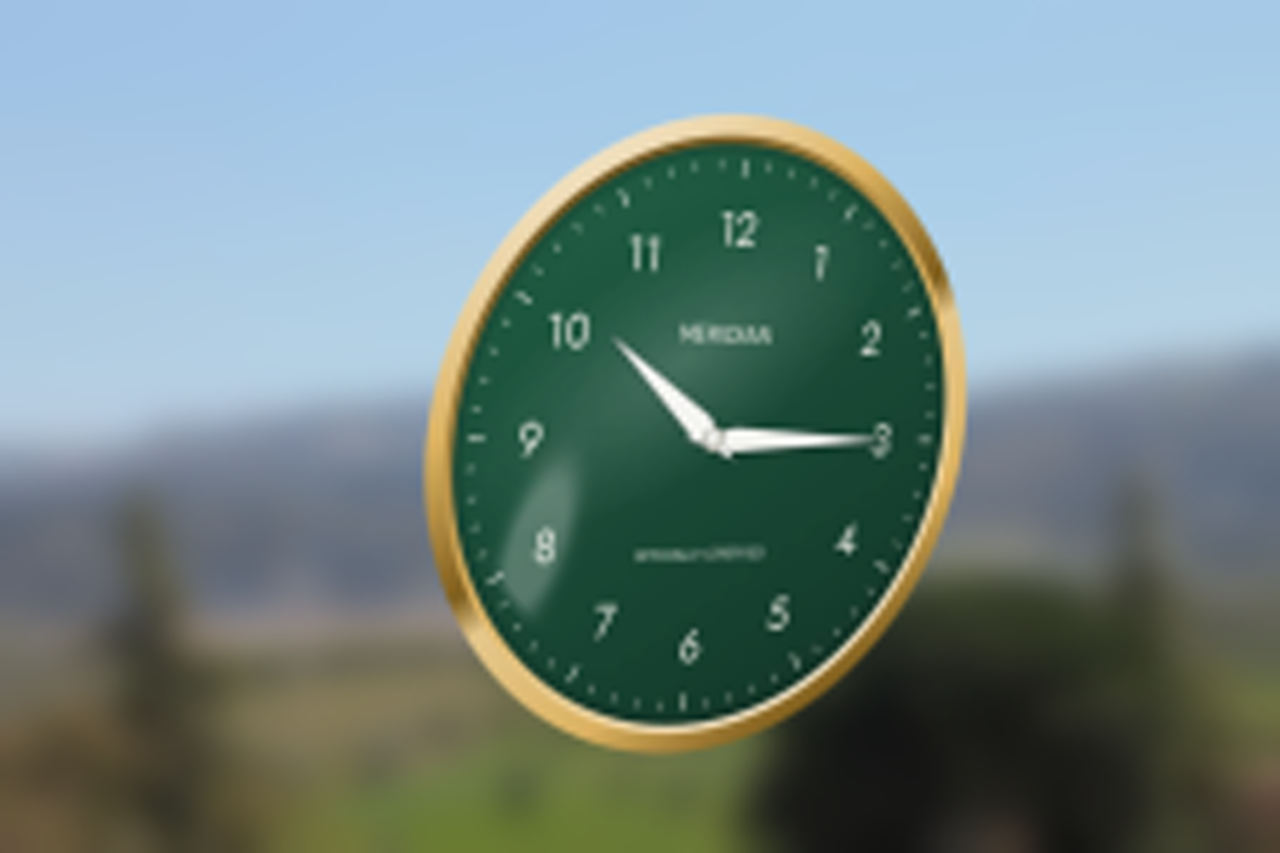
h=10 m=15
